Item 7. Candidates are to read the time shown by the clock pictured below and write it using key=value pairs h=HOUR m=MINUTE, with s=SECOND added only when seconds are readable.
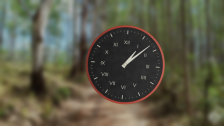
h=1 m=8
